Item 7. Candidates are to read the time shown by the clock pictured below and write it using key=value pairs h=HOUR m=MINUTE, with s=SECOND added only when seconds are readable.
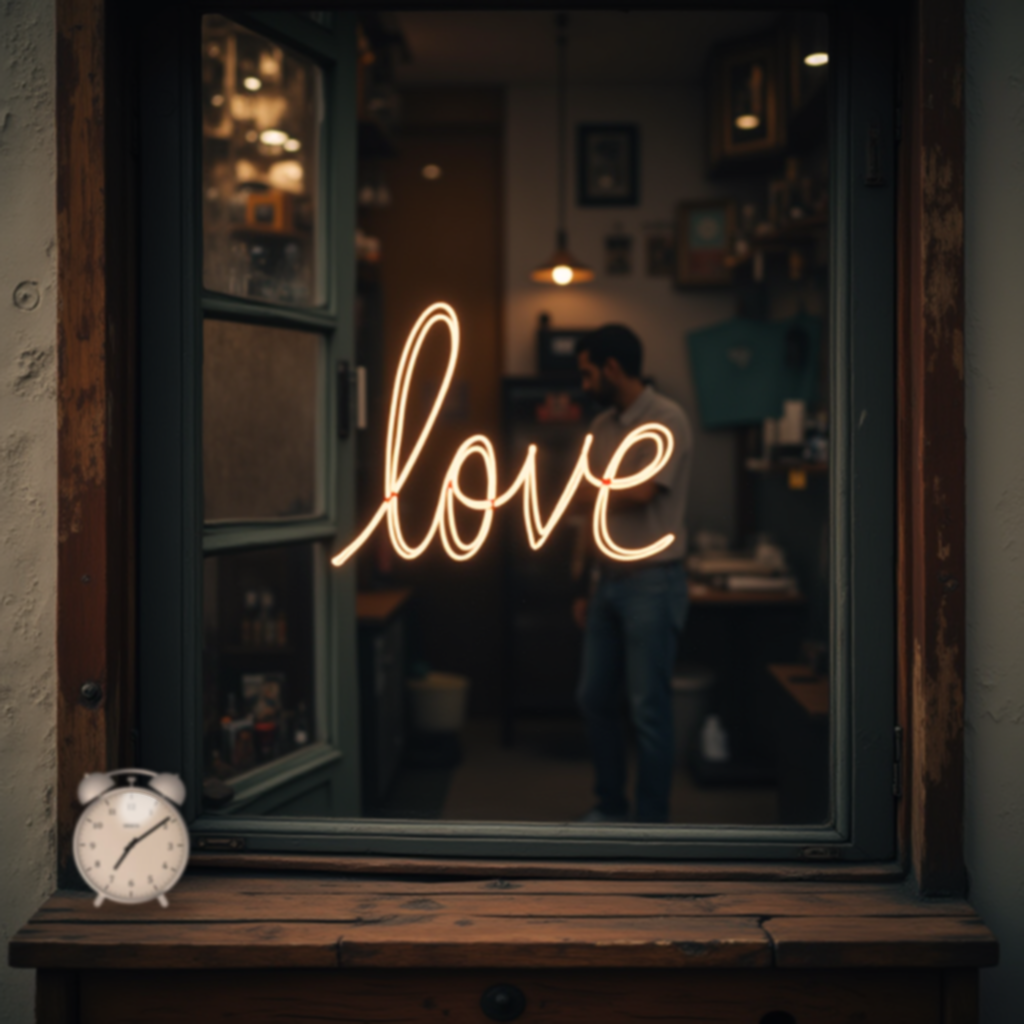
h=7 m=9
